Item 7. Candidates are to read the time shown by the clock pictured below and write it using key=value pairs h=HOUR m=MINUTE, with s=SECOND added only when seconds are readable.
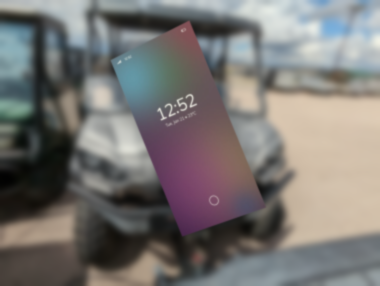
h=12 m=52
